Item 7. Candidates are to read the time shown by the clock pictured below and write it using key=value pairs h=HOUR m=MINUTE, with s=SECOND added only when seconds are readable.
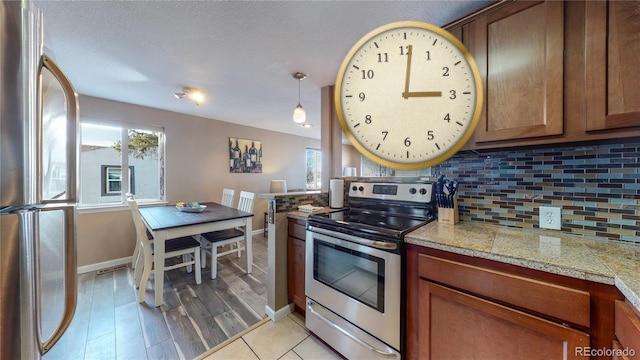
h=3 m=1
